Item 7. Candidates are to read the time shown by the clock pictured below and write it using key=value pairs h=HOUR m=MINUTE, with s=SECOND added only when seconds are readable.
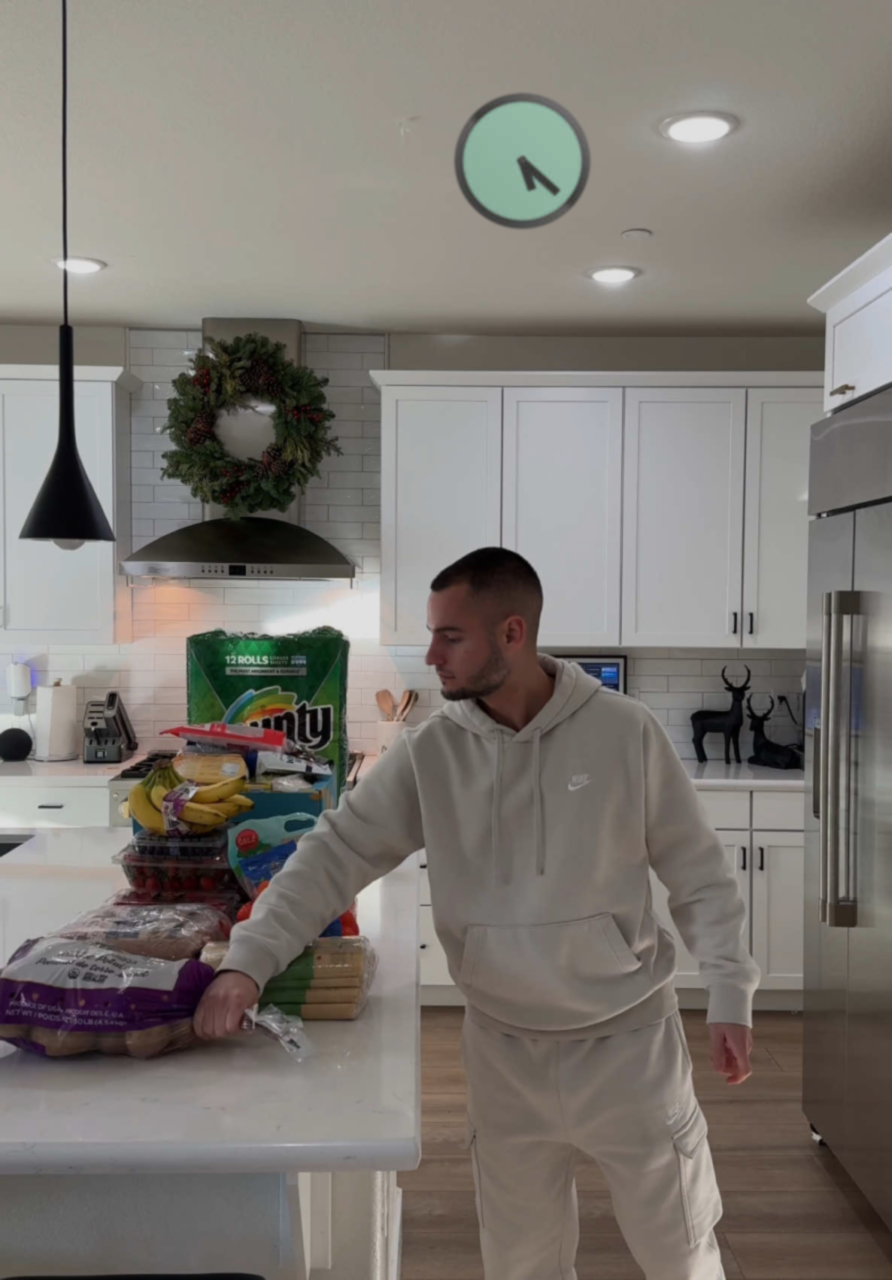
h=5 m=22
